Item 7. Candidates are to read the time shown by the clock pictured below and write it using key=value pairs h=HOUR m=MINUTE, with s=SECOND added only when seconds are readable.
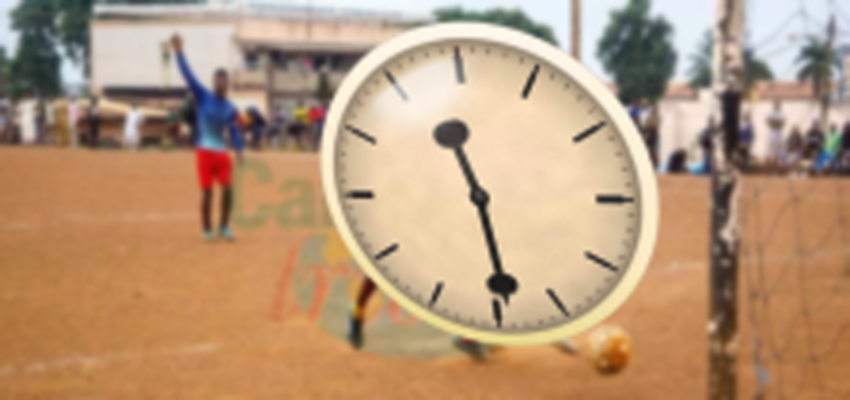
h=11 m=29
